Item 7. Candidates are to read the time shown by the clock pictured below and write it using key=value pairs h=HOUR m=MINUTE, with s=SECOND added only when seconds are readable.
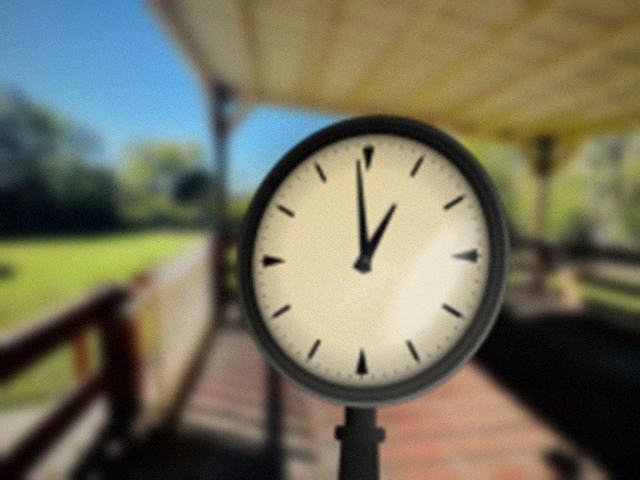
h=12 m=59
